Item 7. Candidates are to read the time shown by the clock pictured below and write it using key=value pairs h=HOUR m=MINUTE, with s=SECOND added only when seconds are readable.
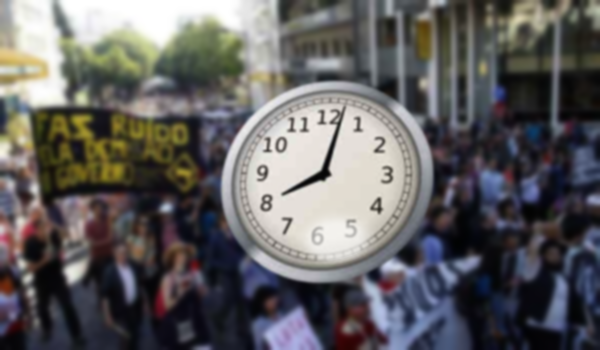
h=8 m=2
